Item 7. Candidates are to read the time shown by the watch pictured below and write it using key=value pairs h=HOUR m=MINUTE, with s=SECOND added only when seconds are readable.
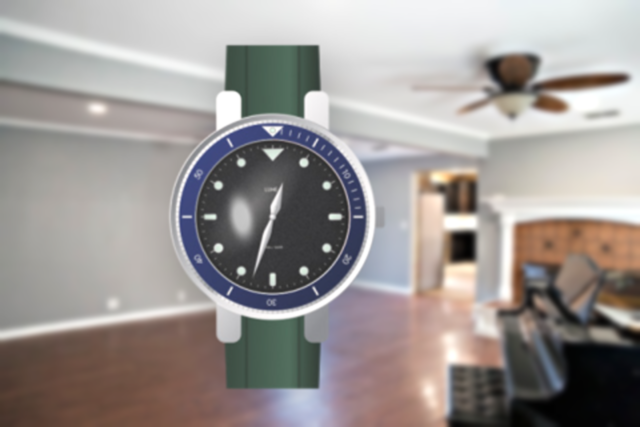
h=12 m=33
